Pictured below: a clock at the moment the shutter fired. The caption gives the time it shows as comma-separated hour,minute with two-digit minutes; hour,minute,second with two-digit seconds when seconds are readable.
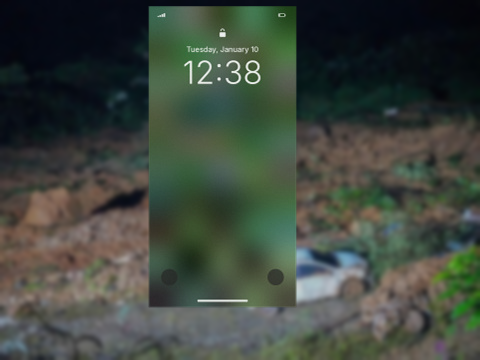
12,38
